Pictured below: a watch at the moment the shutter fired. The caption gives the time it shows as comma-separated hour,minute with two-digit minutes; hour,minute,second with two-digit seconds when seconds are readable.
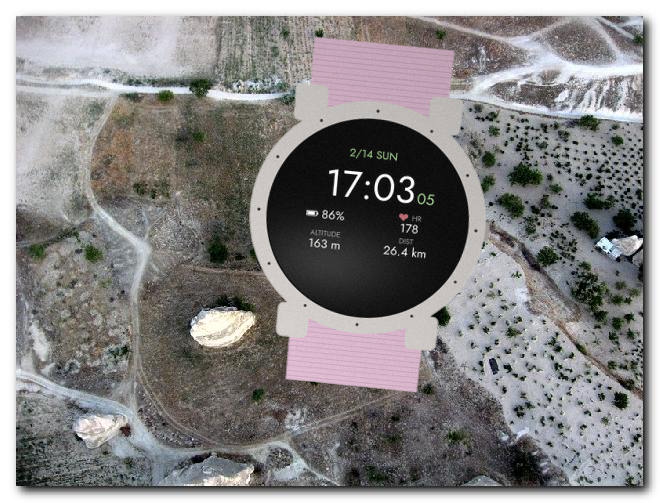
17,03,05
